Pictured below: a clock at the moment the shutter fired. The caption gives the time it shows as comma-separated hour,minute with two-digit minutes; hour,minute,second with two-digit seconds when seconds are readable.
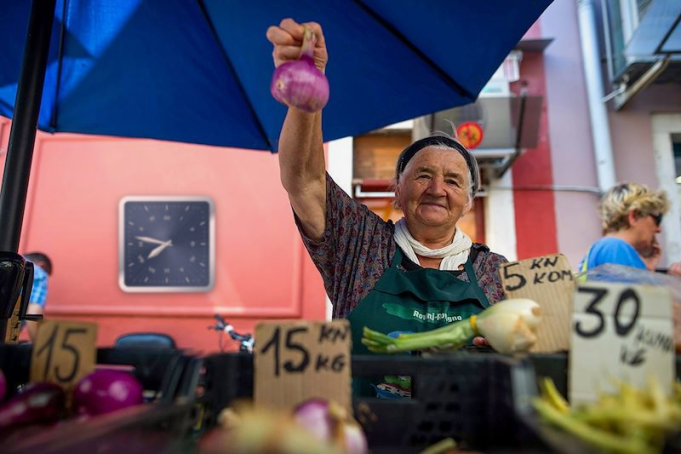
7,47
